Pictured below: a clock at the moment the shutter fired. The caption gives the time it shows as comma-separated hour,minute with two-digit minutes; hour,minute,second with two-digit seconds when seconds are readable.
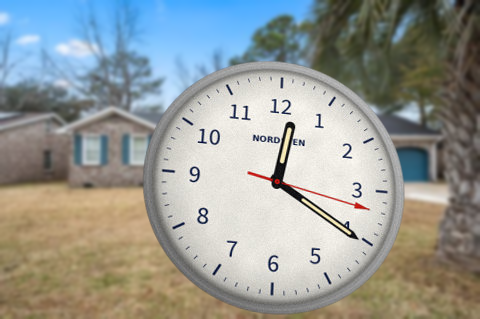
12,20,17
